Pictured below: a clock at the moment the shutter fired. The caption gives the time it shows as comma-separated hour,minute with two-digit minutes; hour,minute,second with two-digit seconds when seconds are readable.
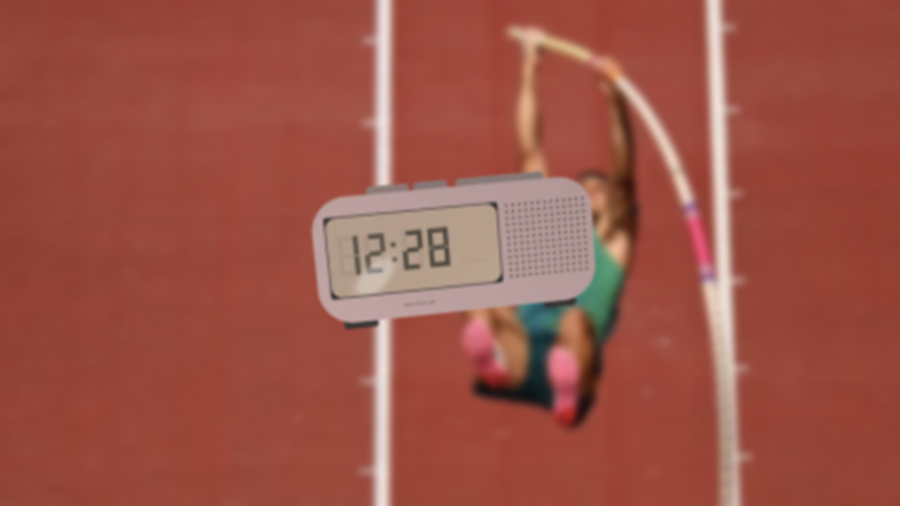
12,28
